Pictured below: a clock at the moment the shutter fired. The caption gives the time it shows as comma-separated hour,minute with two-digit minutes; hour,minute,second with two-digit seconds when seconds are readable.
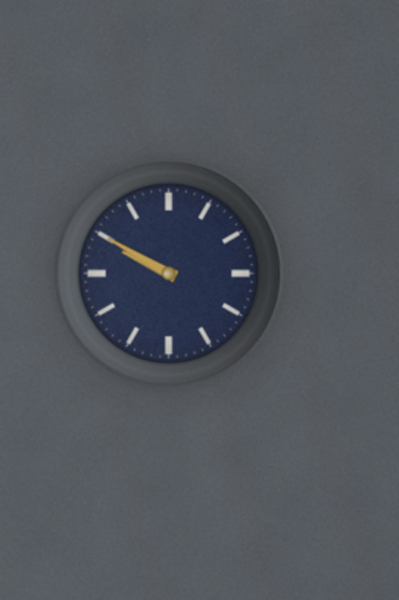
9,50
